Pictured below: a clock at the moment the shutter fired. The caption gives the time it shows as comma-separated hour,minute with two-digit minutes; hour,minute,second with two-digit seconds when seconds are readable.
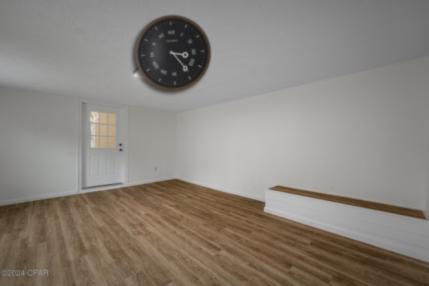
3,24
